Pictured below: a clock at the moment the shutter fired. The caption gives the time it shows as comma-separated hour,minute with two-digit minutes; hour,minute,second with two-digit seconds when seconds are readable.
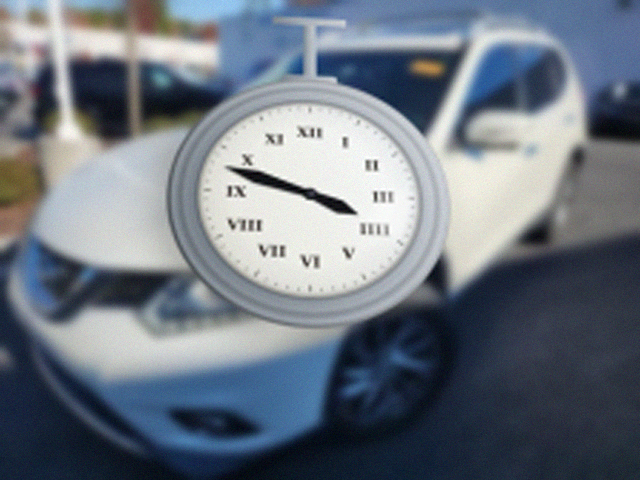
3,48
